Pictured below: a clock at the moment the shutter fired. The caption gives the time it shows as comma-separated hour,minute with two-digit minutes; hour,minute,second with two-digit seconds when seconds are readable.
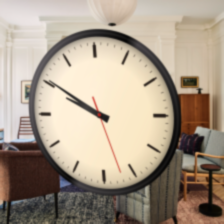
9,50,27
